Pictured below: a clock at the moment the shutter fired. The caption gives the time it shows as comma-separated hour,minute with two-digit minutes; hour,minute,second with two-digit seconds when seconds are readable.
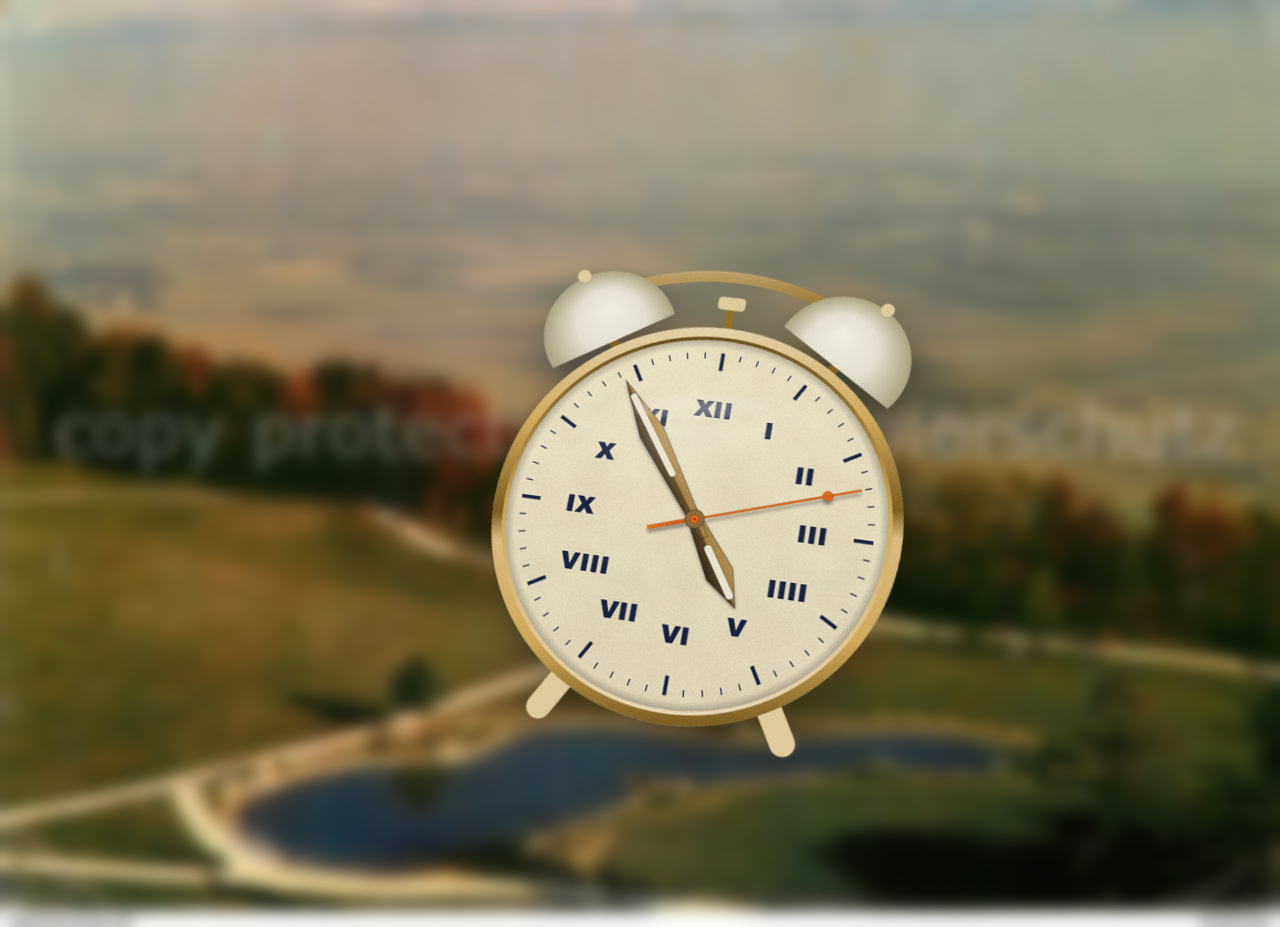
4,54,12
